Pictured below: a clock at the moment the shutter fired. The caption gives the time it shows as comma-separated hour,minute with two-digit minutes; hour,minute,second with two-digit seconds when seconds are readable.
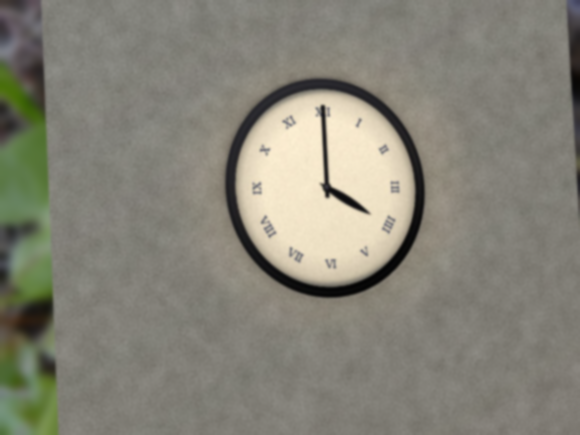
4,00
